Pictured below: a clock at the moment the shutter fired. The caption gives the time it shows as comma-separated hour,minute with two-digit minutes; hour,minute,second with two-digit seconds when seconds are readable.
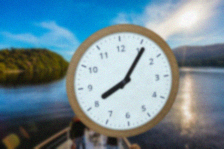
8,06
